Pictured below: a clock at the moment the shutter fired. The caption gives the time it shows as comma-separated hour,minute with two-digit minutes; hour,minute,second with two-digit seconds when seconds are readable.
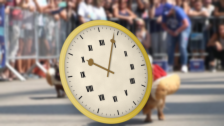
10,04
